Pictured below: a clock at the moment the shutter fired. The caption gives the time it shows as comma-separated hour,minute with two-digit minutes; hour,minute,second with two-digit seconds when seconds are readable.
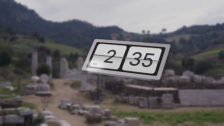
2,35
